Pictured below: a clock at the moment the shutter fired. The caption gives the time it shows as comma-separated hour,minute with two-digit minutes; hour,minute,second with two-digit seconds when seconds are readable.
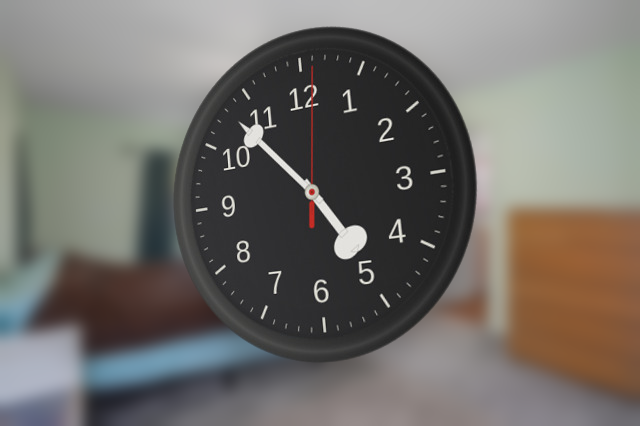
4,53,01
